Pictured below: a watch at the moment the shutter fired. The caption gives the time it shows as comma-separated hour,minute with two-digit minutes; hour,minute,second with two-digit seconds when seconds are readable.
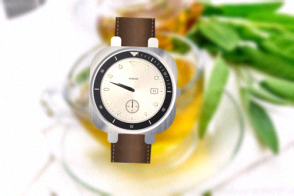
9,48
